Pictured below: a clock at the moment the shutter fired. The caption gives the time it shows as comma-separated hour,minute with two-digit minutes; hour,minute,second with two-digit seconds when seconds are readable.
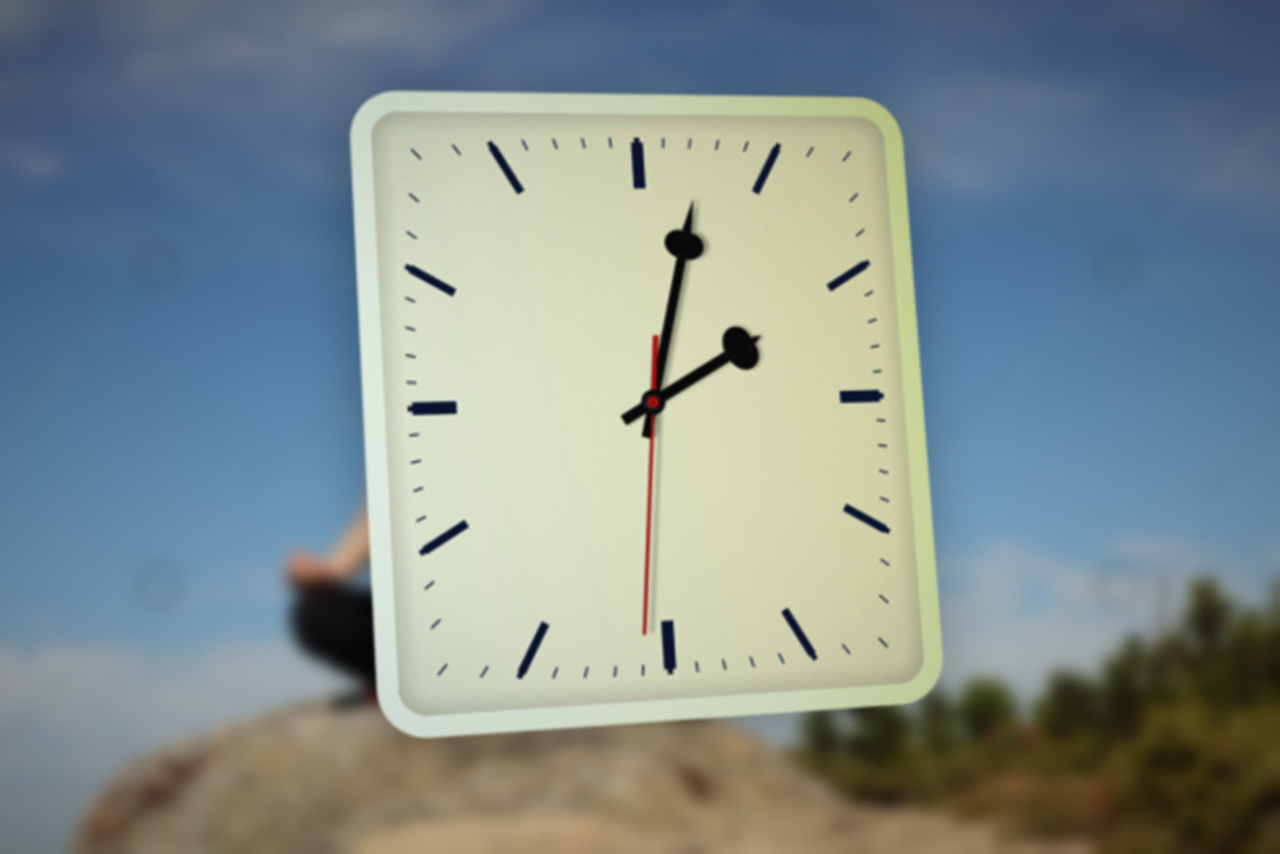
2,02,31
